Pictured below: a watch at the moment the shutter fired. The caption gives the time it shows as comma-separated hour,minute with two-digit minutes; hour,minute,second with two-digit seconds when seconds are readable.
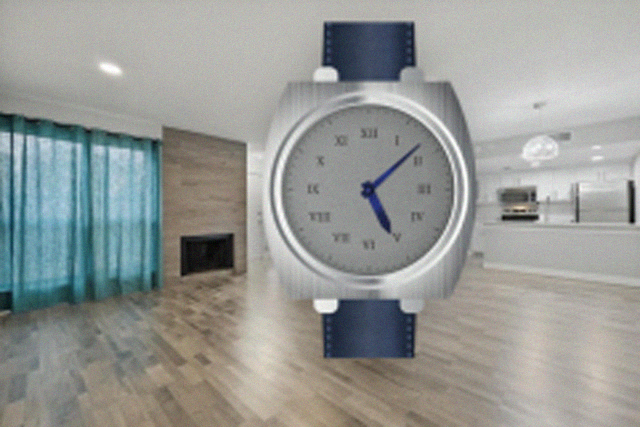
5,08
